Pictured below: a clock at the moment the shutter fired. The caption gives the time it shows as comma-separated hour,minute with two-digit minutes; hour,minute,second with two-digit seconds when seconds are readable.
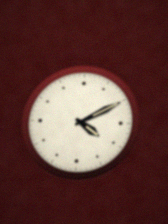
4,10
